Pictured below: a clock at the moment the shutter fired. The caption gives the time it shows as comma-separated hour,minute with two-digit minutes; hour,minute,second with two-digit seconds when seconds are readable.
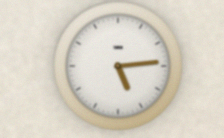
5,14
